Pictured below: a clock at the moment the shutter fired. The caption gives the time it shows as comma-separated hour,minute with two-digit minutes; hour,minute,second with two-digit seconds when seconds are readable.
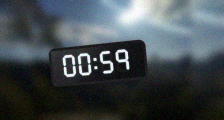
0,59
